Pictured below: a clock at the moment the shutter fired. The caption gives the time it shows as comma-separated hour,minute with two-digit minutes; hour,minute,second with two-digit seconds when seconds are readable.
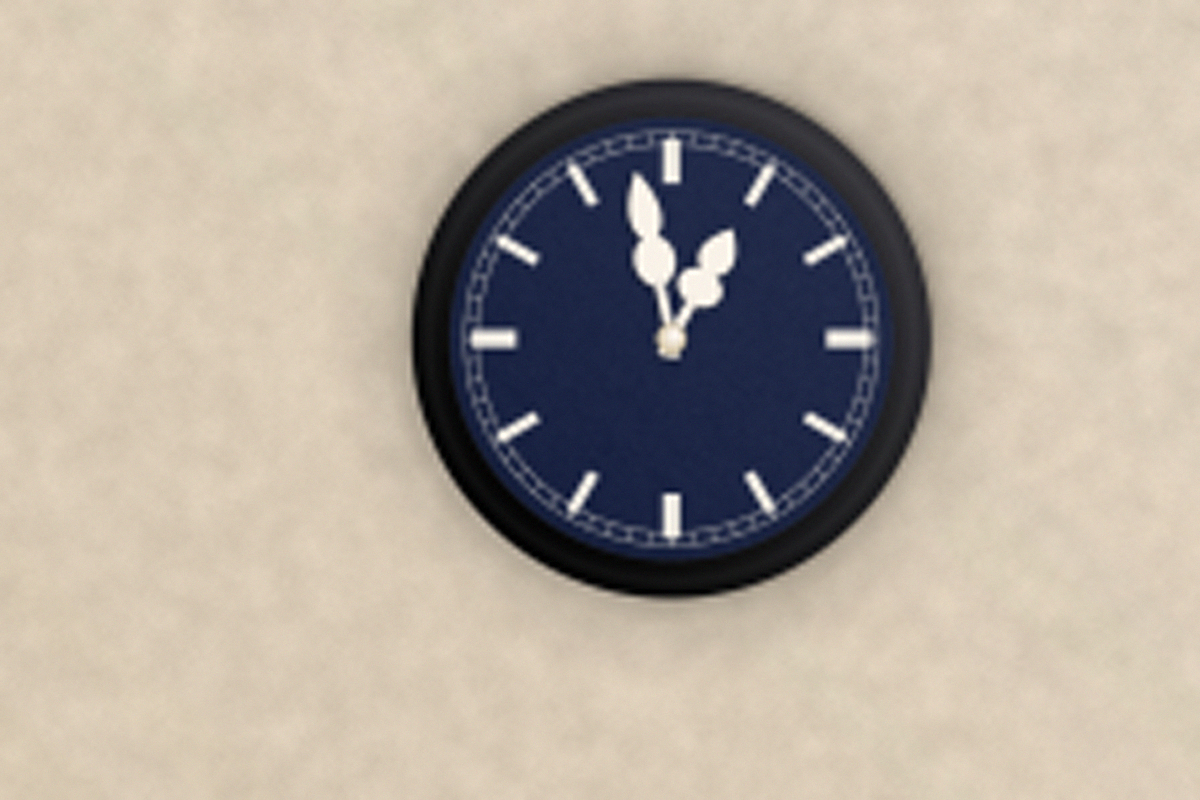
12,58
